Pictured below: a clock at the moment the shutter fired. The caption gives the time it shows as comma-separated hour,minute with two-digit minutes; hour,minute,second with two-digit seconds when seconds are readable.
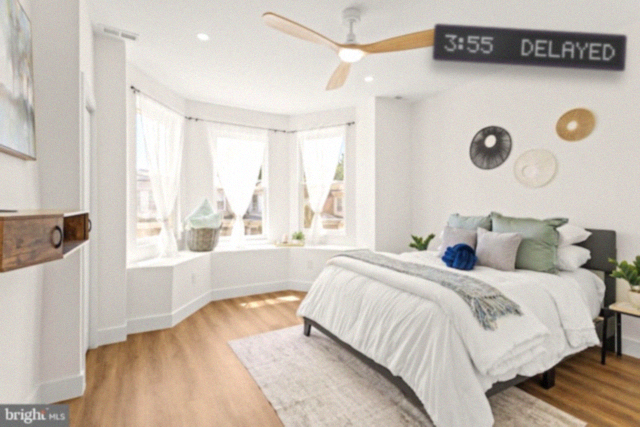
3,55
